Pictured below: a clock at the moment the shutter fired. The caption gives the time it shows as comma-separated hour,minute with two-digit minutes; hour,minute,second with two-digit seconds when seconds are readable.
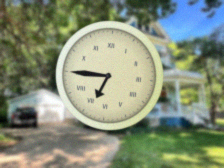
6,45
